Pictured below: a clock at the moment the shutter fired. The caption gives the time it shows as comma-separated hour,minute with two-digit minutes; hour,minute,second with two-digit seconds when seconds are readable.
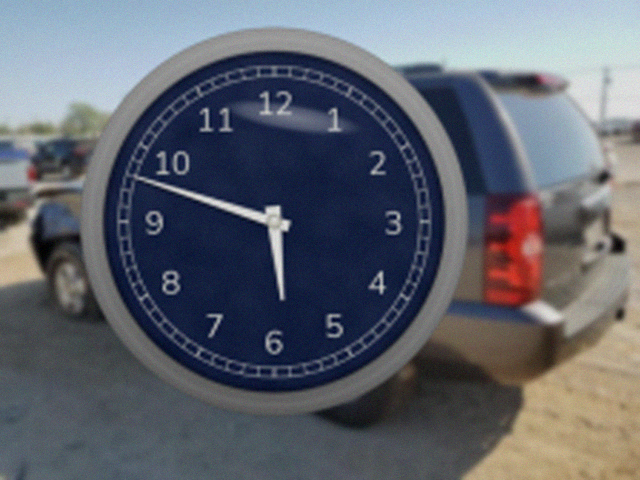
5,48
